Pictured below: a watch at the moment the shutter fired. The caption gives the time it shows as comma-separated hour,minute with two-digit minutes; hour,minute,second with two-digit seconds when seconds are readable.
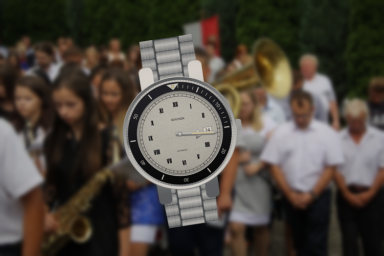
3,16
